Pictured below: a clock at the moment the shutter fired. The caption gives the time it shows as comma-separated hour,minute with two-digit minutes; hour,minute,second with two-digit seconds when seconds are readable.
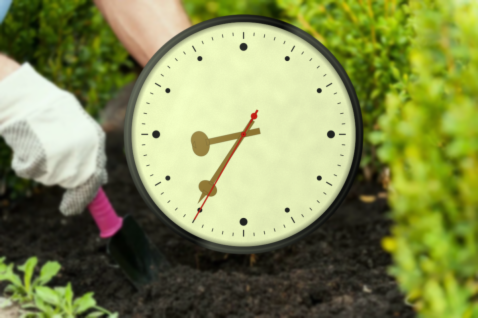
8,35,35
